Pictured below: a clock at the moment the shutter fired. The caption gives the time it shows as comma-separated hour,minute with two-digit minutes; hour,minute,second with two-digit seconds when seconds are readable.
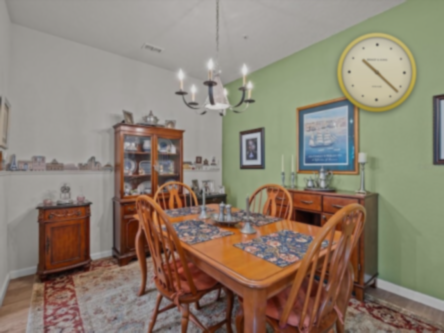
10,22
